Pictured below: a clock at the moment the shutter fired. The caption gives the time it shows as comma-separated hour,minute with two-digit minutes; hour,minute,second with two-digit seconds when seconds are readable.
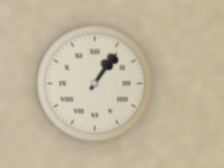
1,06
